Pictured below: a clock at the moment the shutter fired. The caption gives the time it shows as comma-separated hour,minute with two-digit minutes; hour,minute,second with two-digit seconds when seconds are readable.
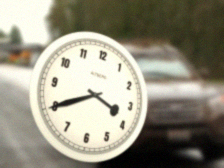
3,40
